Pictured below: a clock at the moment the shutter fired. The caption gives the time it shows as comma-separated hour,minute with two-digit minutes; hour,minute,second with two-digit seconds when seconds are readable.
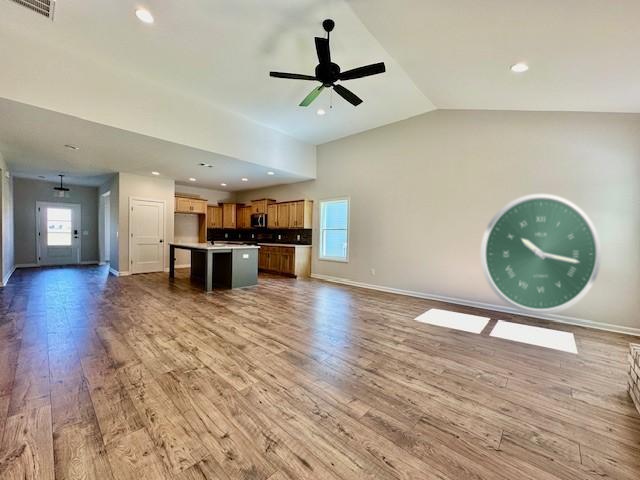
10,17
